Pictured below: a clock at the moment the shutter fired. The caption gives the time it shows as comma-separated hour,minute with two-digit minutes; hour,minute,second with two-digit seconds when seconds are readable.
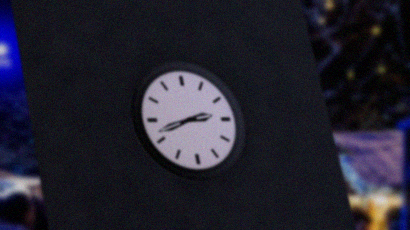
2,42
